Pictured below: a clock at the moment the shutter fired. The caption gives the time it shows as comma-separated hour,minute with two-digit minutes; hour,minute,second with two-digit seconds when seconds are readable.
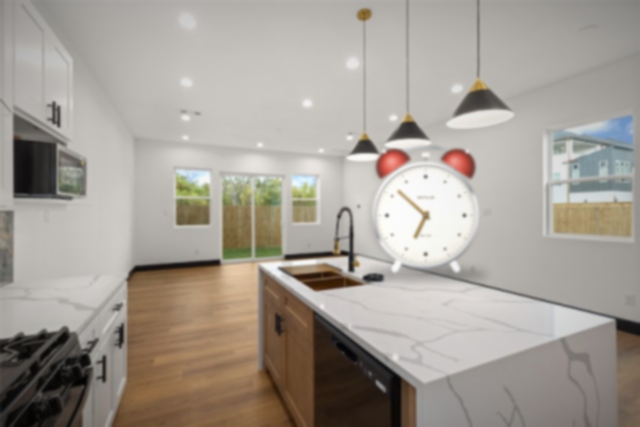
6,52
